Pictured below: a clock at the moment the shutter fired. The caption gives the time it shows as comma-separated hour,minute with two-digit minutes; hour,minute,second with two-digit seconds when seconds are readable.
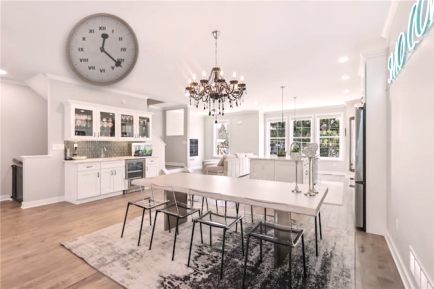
12,22
